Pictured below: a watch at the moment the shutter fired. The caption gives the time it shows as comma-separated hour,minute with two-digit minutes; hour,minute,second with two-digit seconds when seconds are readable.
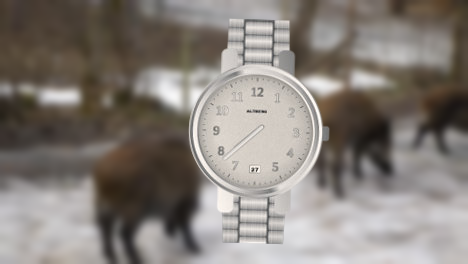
7,38
